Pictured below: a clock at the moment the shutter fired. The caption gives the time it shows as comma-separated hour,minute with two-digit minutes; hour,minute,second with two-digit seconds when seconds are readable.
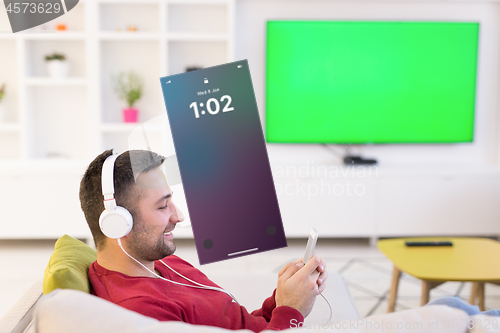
1,02
